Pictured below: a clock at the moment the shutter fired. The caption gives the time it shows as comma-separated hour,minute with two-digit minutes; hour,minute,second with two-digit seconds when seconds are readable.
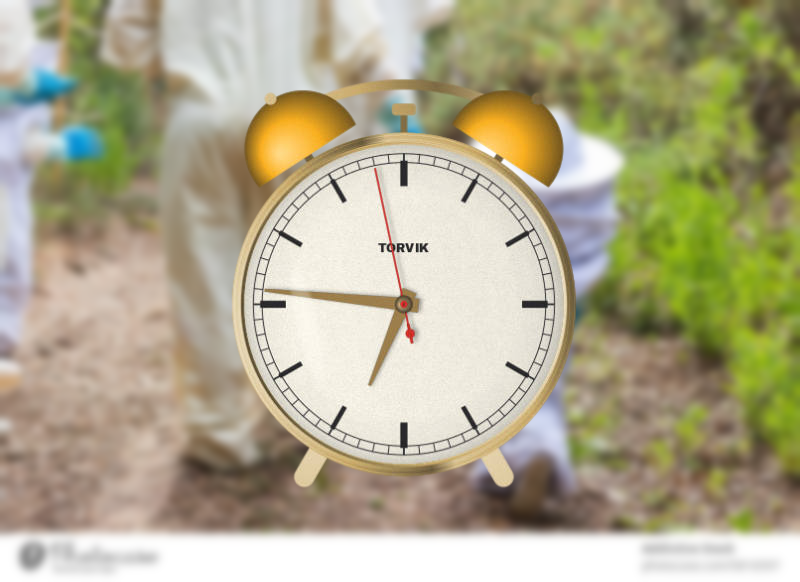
6,45,58
